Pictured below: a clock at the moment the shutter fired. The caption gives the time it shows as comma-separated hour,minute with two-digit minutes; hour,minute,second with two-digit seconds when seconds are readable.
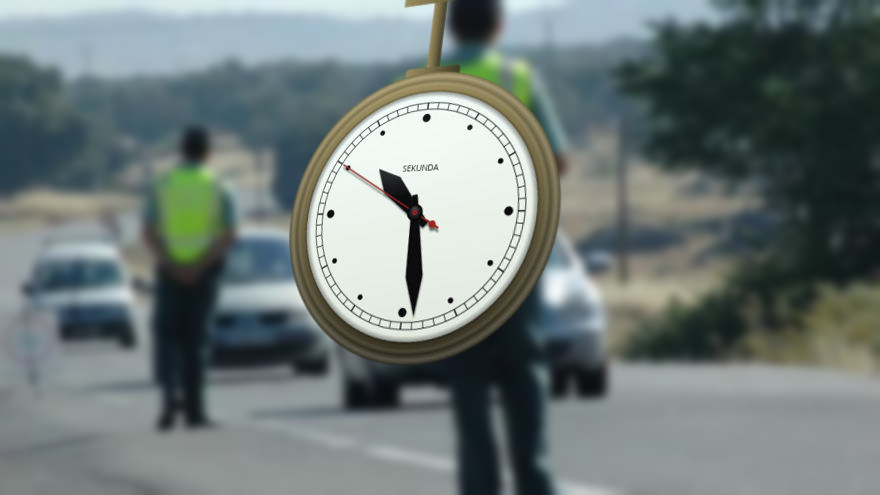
10,28,50
